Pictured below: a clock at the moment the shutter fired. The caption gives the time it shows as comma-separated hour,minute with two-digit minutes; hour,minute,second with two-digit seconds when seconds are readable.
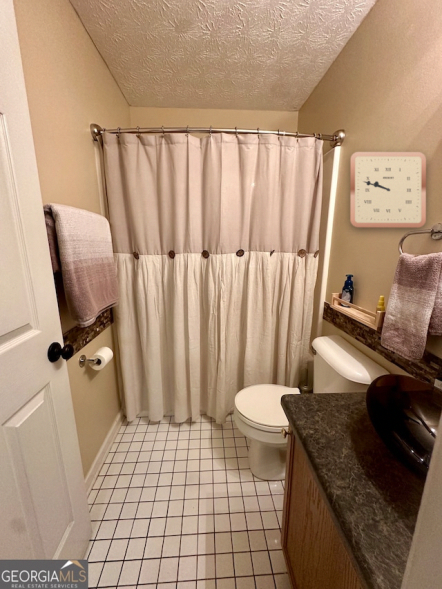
9,48
